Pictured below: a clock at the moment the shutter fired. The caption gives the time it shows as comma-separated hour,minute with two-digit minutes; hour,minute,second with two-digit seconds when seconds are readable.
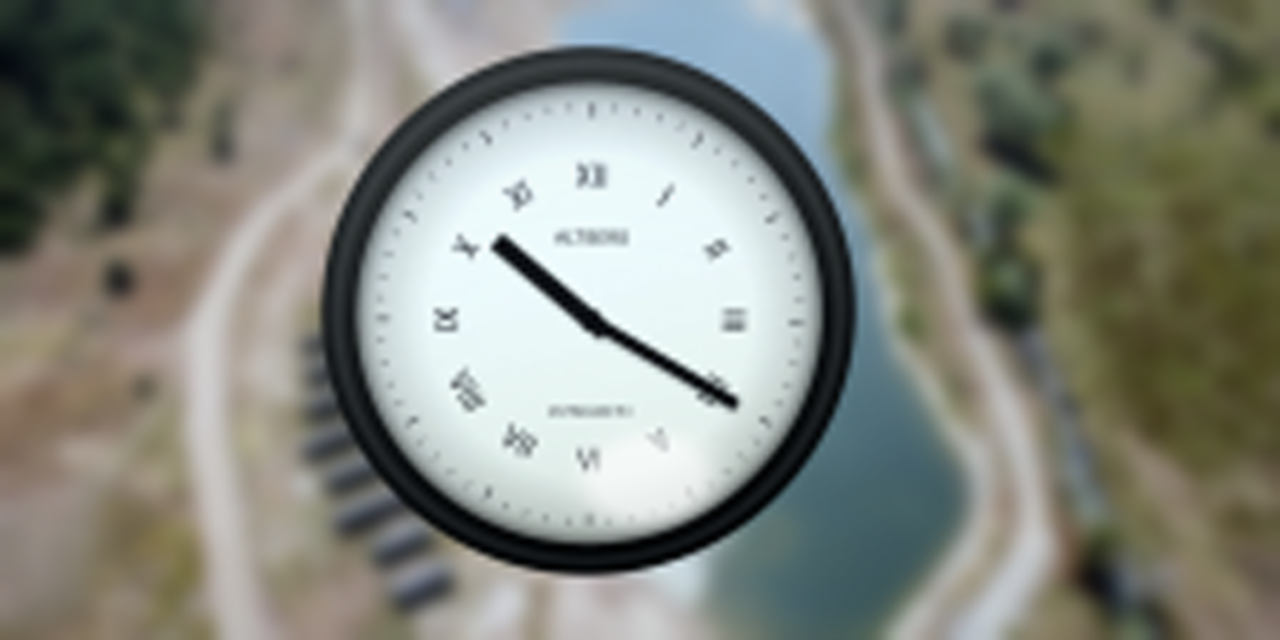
10,20
